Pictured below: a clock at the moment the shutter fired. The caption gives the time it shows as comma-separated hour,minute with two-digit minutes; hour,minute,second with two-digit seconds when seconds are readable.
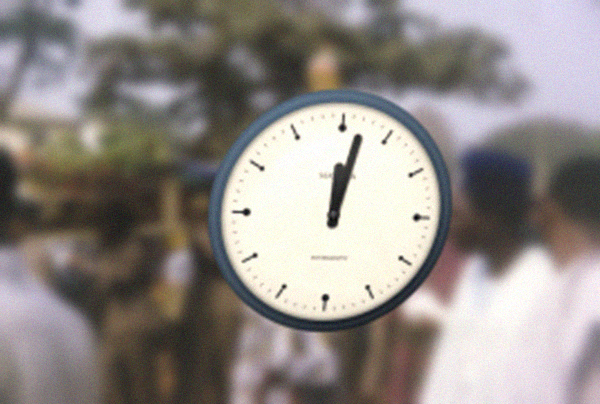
12,02
